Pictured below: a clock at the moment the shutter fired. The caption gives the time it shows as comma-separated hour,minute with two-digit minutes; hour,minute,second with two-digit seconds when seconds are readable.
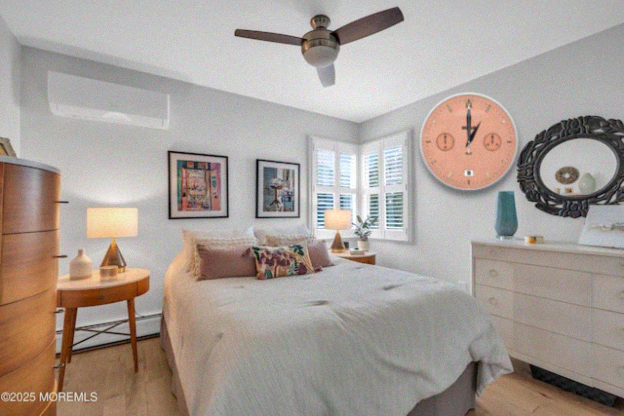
1,00
